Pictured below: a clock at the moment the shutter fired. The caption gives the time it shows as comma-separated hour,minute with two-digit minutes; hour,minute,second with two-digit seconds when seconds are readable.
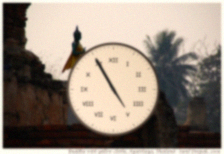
4,55
